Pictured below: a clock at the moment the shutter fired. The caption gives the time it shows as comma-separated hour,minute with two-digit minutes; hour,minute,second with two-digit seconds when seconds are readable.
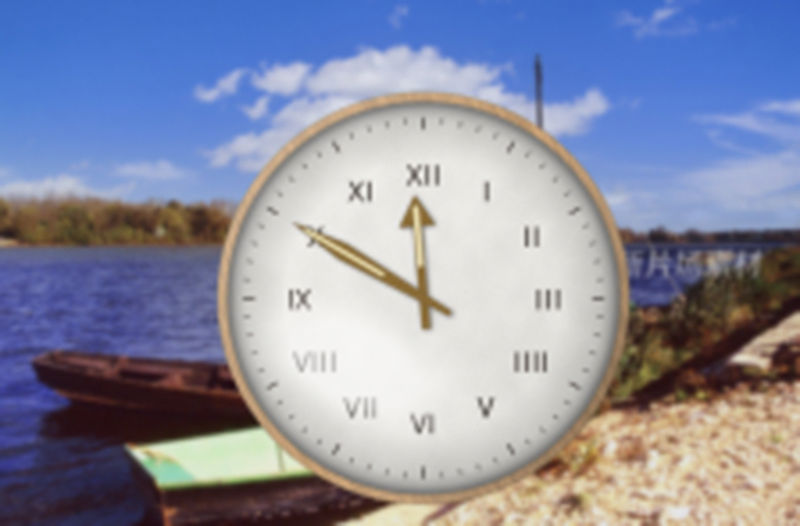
11,50
